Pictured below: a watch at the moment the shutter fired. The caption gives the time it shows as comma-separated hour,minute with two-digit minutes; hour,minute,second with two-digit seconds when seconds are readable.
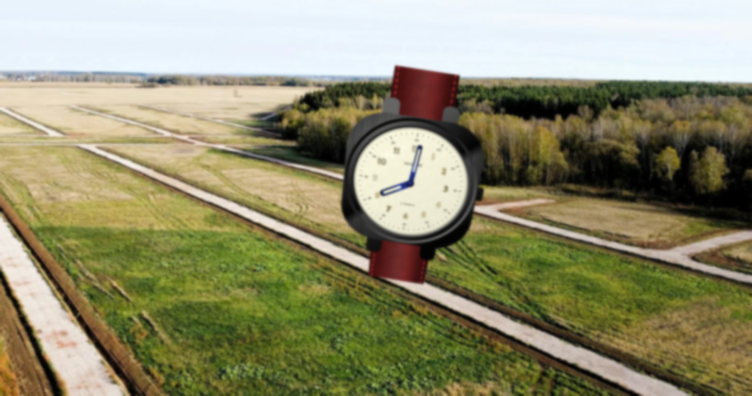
8,01
